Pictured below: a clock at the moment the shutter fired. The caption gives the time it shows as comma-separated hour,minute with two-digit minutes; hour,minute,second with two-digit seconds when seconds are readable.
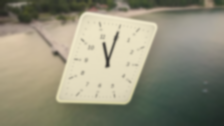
11,00
